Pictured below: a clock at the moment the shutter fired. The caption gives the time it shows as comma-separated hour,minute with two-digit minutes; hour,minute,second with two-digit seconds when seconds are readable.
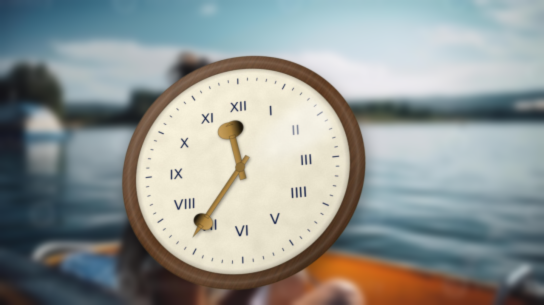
11,36
